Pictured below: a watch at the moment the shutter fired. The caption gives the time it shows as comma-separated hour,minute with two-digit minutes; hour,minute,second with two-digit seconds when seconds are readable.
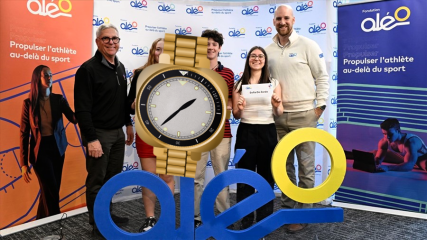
1,37
